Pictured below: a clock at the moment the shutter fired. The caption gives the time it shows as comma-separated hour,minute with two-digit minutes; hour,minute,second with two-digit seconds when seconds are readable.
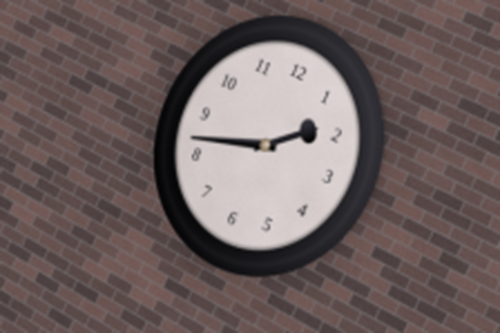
1,42
